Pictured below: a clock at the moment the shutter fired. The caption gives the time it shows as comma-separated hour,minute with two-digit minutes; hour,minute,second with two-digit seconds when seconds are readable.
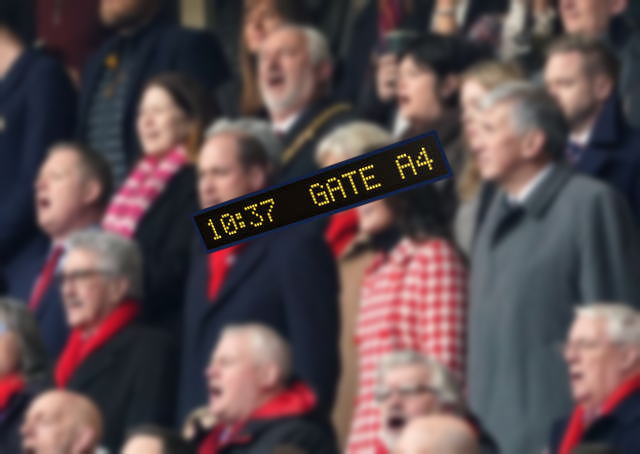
10,37
